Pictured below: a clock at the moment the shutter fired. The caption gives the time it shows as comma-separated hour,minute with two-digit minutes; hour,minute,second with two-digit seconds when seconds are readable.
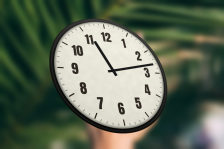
11,13
